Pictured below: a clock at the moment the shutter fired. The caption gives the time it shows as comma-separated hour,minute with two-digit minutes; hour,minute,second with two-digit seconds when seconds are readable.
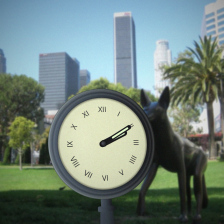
2,10
